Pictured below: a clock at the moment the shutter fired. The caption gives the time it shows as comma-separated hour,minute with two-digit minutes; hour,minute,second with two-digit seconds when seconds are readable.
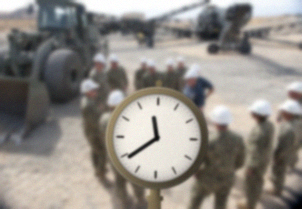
11,39
